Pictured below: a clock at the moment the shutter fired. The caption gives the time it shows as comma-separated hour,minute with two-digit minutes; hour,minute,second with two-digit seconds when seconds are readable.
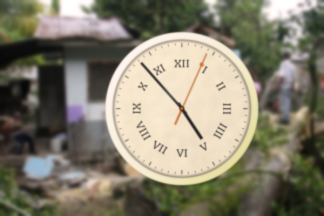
4,53,04
